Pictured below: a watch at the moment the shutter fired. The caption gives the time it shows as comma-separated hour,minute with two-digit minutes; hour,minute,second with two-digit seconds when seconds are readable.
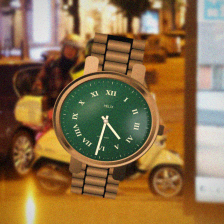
4,31
